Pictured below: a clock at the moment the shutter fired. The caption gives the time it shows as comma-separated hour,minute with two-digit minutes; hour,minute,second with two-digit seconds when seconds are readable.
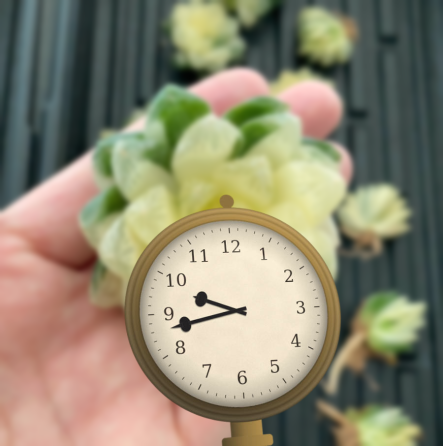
9,43
